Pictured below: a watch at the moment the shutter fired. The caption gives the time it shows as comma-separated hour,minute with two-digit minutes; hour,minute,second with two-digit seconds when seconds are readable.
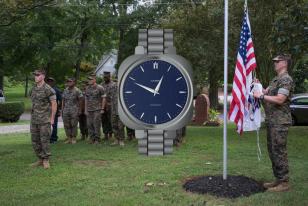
12,49
